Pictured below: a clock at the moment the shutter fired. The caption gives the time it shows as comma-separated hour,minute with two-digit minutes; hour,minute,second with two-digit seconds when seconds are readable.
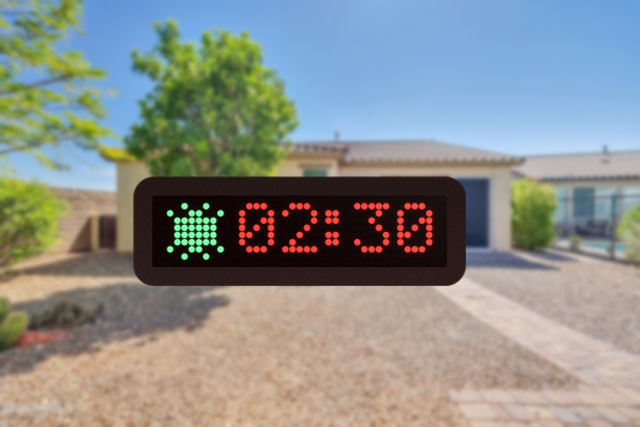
2,30
